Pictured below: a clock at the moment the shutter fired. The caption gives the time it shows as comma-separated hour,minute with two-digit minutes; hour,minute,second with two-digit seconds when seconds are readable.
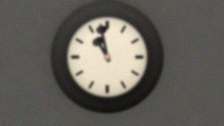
10,58
